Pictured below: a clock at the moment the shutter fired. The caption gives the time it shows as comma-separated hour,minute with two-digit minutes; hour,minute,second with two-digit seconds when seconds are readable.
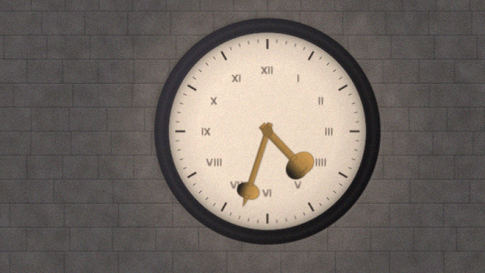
4,33
